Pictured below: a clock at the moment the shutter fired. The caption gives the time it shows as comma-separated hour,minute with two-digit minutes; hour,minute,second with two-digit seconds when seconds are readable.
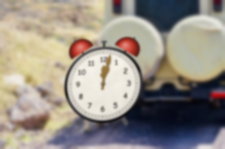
12,02
